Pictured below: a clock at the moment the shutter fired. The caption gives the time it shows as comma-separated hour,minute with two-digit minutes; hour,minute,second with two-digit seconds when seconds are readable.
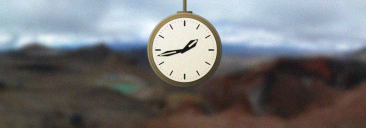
1,43
